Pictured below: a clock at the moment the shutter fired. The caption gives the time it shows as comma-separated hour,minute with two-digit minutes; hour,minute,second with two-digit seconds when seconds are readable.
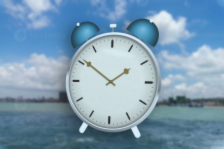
1,51
